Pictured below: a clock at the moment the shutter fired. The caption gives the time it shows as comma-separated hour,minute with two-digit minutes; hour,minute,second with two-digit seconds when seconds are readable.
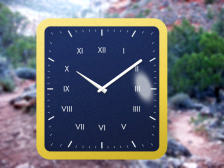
10,09
